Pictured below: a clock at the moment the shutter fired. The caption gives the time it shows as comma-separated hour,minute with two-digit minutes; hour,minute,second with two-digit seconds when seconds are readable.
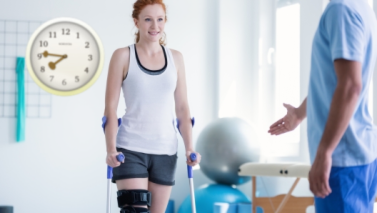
7,46
